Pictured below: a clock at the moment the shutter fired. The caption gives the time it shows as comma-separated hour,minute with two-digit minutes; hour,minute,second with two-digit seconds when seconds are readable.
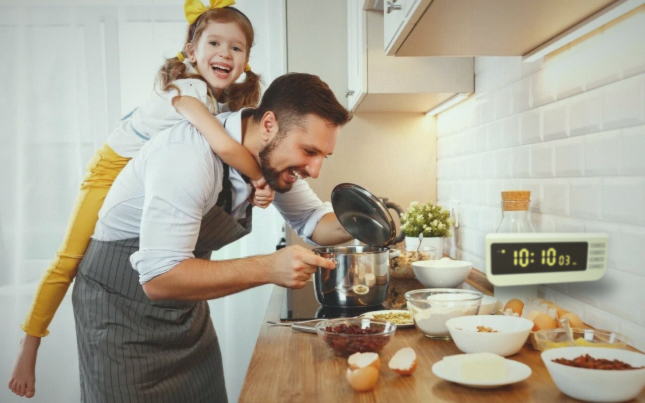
10,10
